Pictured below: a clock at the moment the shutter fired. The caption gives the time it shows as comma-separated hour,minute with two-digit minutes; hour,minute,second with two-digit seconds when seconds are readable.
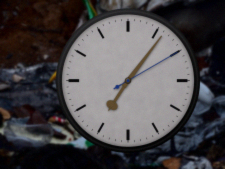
7,06,10
